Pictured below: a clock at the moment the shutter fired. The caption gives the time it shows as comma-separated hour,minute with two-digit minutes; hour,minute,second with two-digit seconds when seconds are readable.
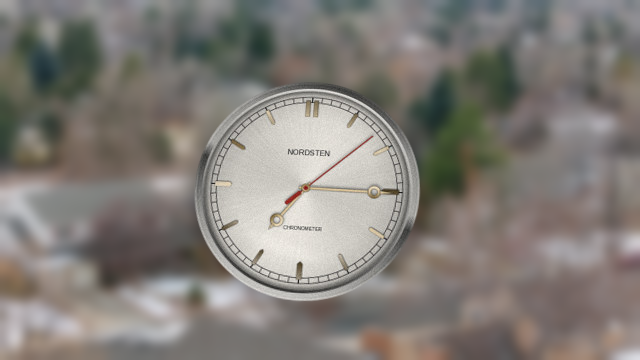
7,15,08
